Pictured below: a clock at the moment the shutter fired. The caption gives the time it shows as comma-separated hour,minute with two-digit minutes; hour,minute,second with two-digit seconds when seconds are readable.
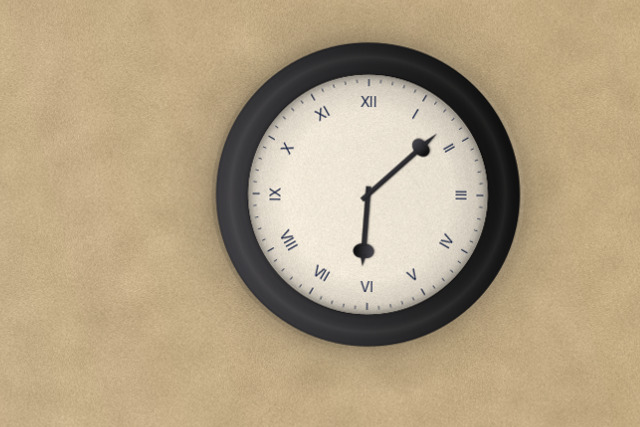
6,08
